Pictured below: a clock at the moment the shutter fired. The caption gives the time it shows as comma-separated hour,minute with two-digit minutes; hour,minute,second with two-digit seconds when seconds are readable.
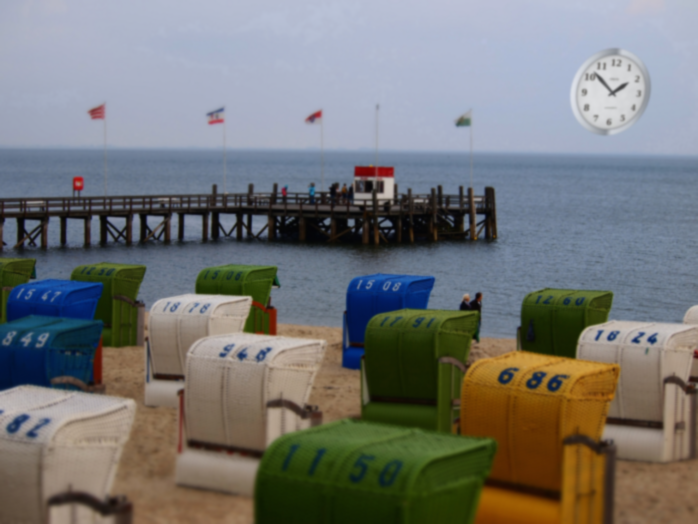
1,52
